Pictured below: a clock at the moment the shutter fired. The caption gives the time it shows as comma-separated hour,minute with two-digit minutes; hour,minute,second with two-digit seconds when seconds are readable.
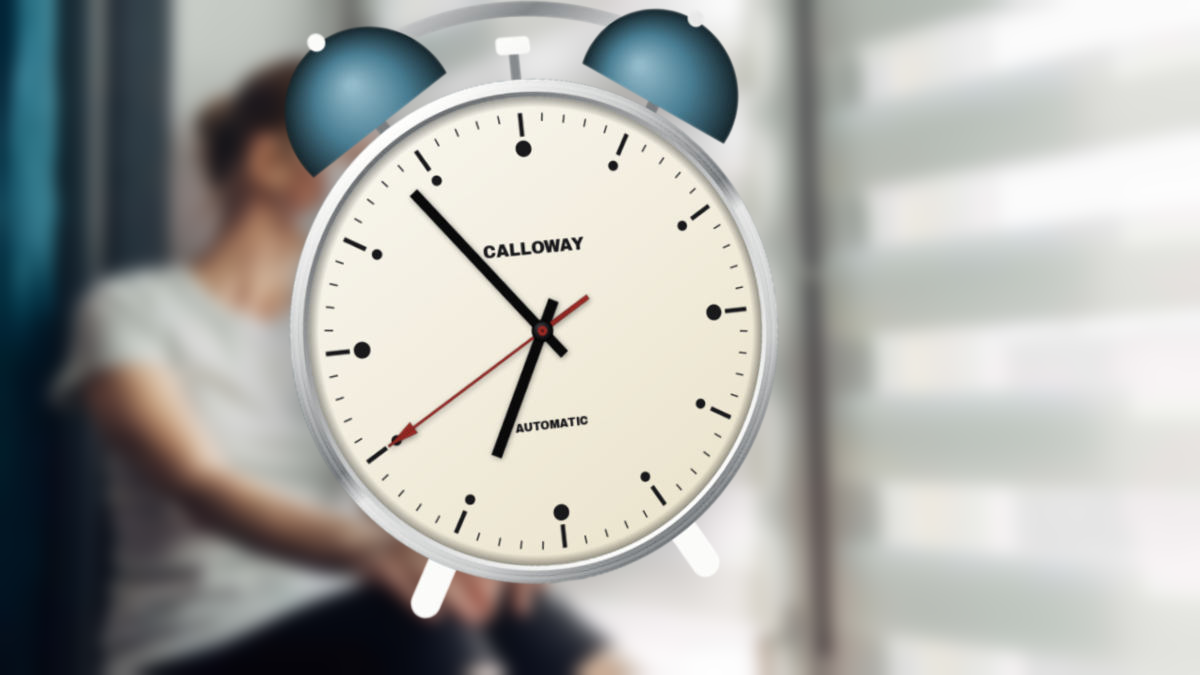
6,53,40
